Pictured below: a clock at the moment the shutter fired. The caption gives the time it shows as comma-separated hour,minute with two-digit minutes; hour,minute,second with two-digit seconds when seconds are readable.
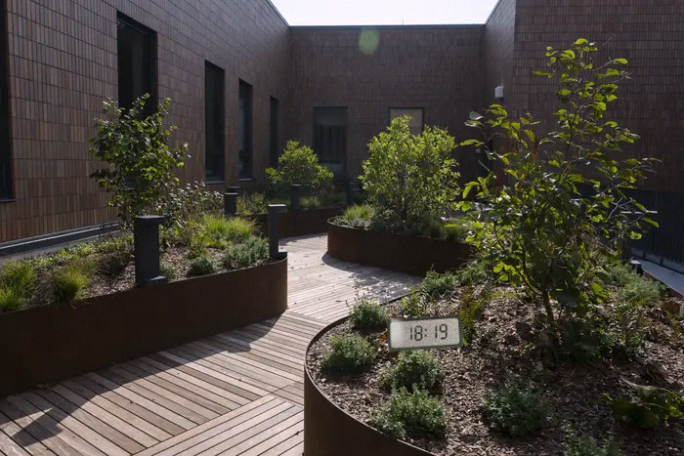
18,19
